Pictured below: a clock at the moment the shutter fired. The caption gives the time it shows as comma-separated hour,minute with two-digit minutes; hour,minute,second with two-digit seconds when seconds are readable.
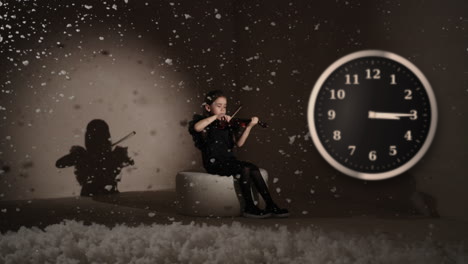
3,15
